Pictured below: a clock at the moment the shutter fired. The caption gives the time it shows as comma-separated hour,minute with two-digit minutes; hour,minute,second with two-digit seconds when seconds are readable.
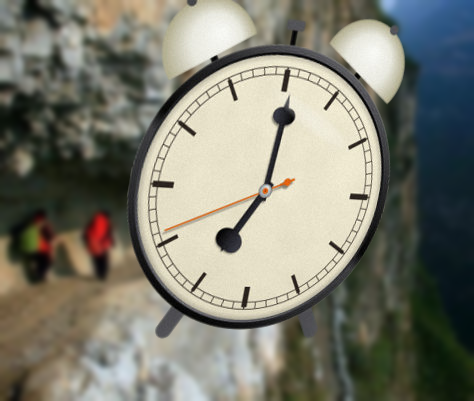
7,00,41
